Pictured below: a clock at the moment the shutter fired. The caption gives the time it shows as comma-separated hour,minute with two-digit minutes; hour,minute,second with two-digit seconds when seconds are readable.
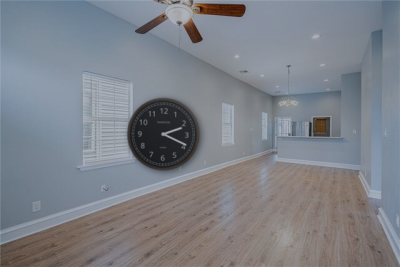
2,19
